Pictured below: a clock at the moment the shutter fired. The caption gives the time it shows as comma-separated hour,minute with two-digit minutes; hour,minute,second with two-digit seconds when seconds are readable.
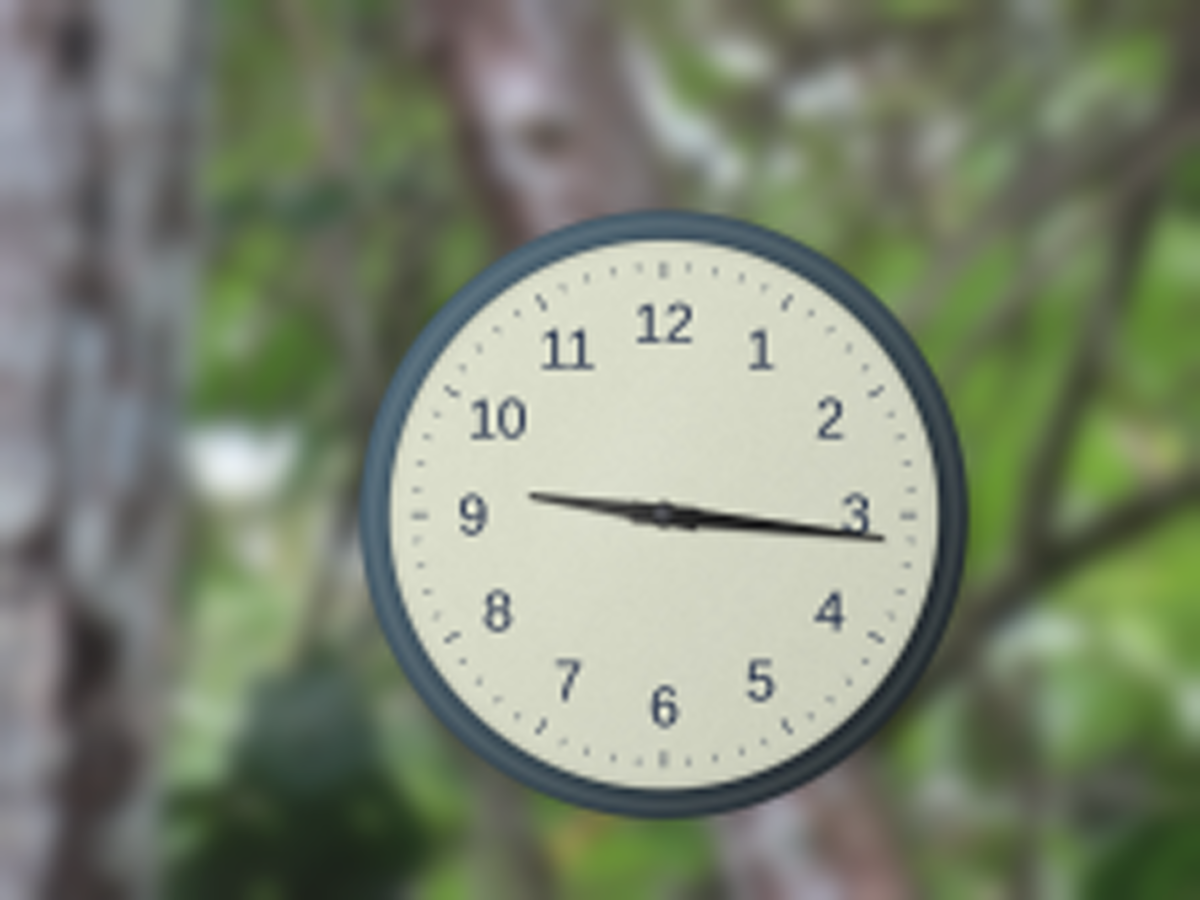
9,16
